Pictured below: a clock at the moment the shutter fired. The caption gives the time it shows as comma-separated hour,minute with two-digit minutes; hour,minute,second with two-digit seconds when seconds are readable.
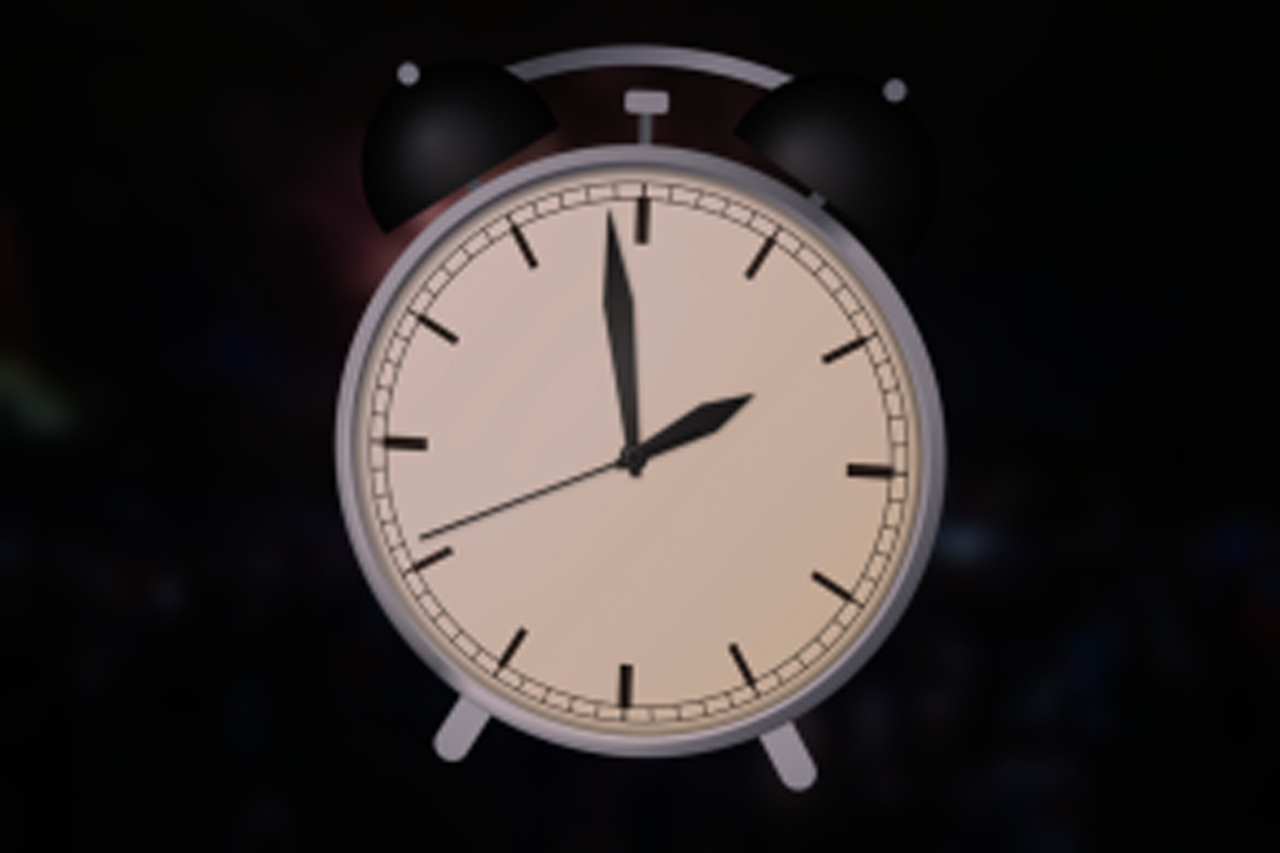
1,58,41
